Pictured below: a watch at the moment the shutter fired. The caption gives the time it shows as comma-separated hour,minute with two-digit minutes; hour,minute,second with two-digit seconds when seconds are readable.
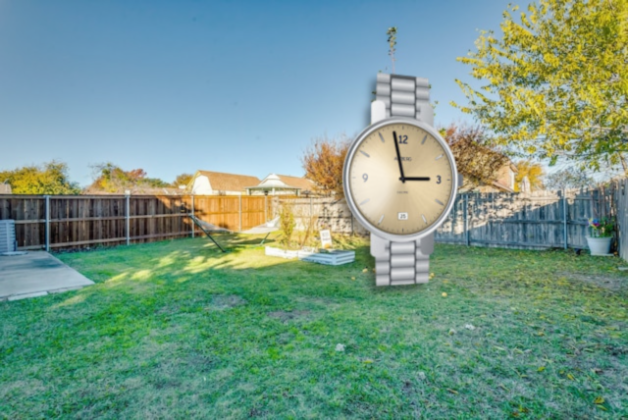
2,58
